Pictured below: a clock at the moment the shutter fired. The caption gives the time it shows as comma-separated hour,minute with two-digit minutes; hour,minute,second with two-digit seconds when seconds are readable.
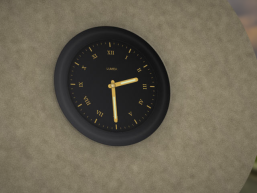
2,30
